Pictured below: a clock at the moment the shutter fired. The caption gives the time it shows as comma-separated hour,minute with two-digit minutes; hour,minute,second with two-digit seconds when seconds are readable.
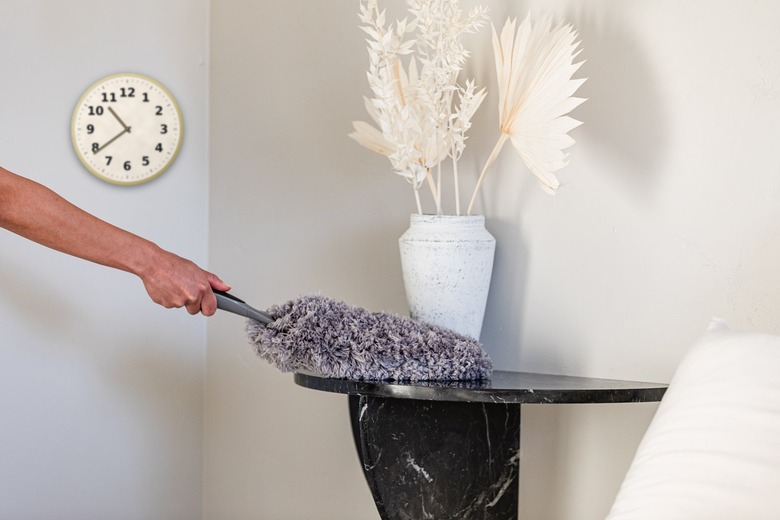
10,39
